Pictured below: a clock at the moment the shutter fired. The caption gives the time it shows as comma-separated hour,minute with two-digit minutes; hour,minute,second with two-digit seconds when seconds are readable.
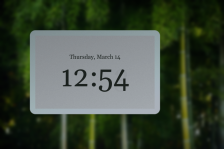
12,54
